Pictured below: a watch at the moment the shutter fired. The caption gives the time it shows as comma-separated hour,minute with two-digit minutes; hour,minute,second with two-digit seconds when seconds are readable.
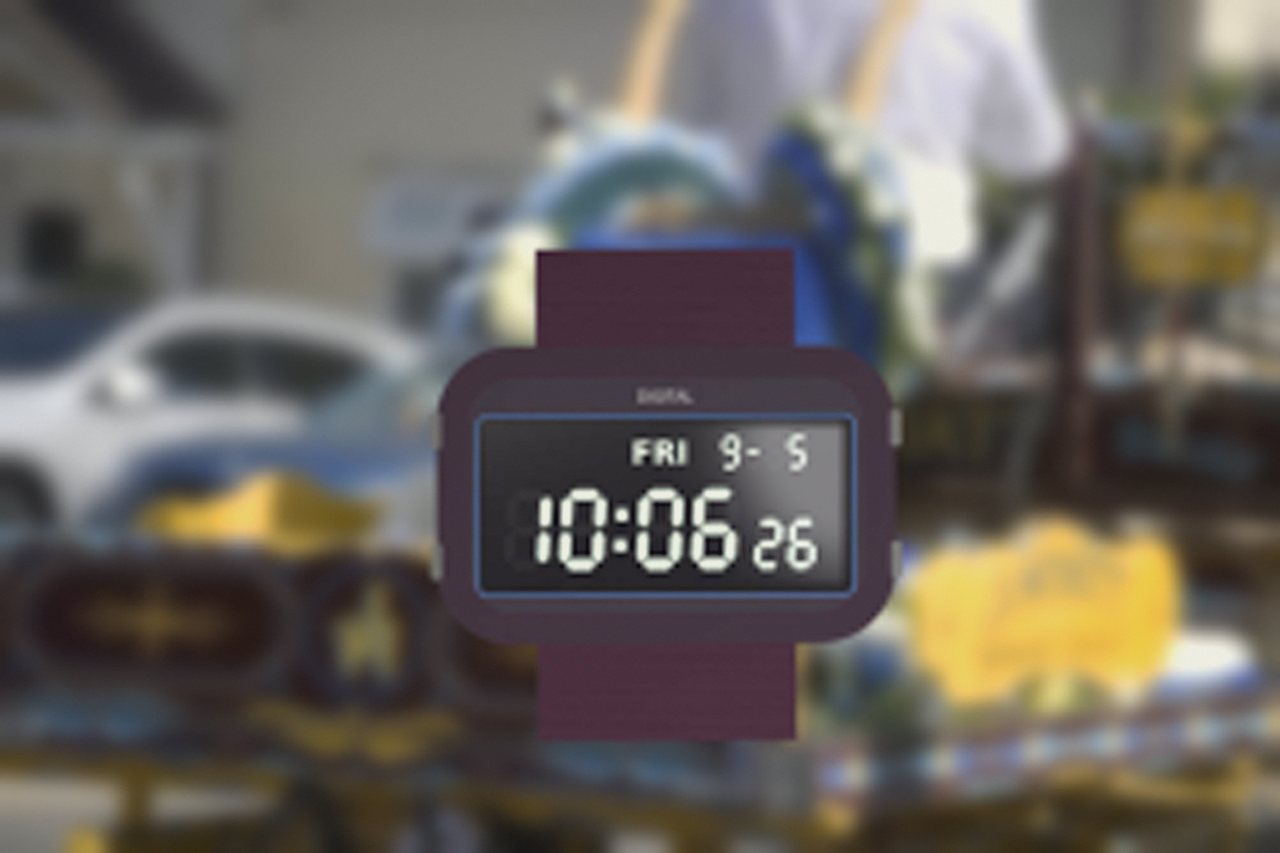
10,06,26
